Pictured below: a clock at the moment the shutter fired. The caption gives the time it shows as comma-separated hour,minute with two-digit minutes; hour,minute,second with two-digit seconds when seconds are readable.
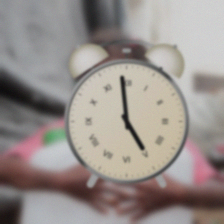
4,59
